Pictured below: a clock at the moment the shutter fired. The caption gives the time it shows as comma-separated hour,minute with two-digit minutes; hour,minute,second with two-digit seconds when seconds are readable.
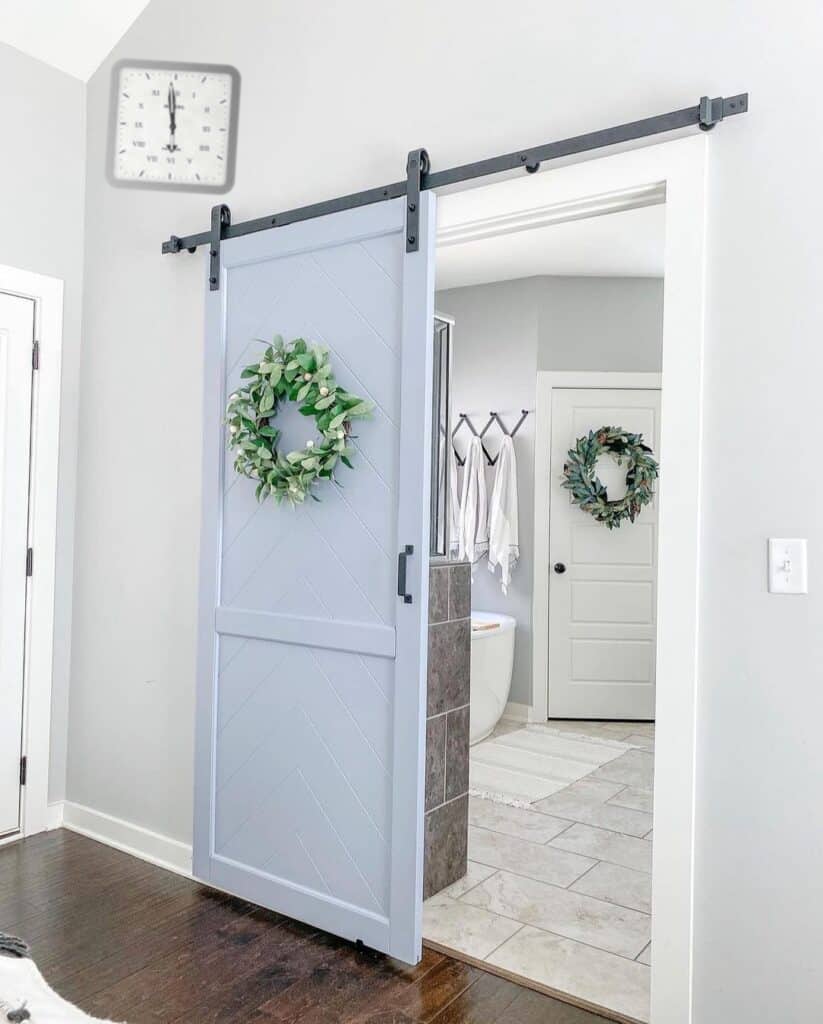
5,59
